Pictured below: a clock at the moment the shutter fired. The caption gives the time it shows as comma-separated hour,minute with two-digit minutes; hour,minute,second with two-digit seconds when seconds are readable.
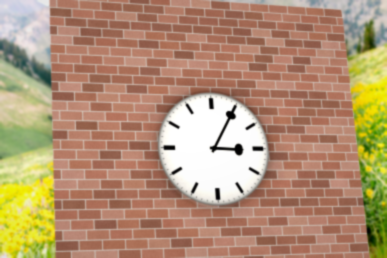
3,05
